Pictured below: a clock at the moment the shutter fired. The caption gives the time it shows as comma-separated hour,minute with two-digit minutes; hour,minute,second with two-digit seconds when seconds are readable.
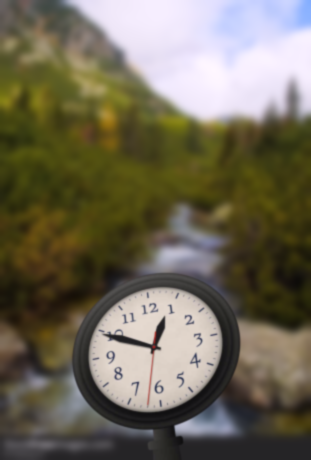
12,49,32
